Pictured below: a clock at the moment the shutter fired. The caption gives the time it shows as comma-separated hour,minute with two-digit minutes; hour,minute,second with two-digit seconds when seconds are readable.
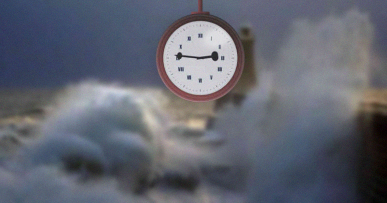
2,46
